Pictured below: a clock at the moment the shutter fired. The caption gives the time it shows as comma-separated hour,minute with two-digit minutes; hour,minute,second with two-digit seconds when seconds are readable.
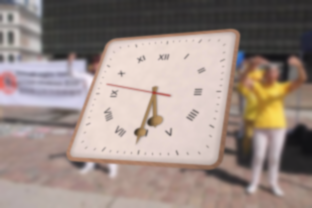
5,30,47
